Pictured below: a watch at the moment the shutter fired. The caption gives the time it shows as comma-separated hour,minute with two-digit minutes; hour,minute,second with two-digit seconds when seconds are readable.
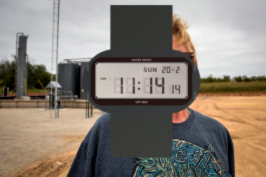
11,14,14
